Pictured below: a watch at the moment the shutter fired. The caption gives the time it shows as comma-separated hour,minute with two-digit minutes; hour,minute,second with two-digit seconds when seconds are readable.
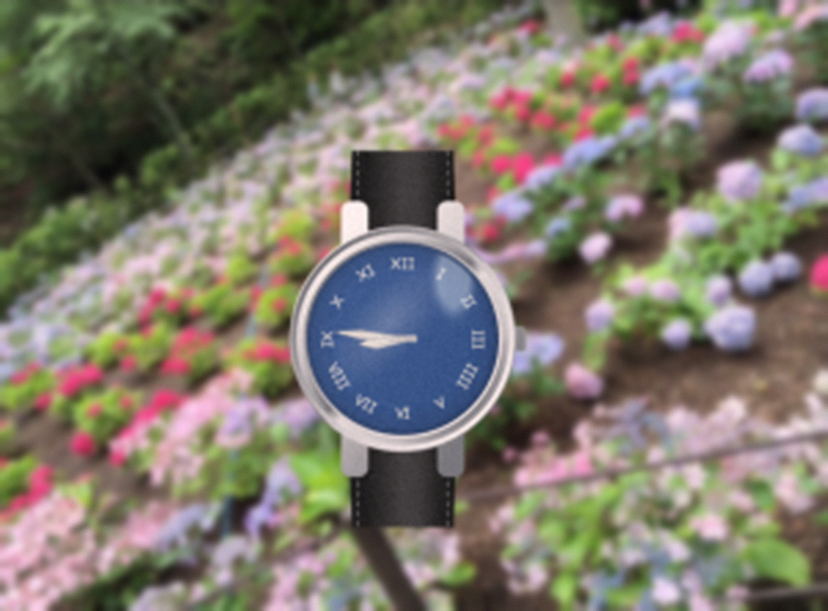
8,46
